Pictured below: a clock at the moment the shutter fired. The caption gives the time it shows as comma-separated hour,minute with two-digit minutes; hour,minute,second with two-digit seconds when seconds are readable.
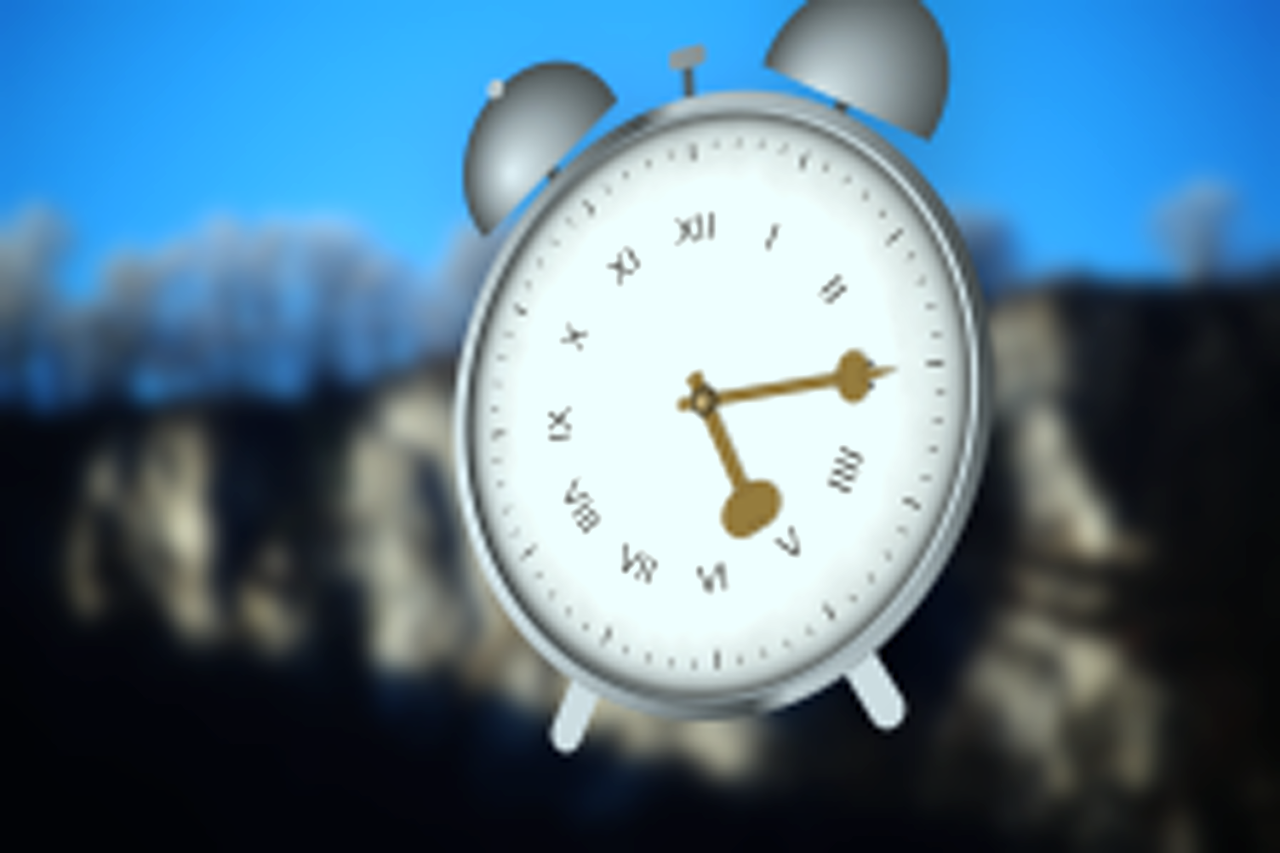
5,15
